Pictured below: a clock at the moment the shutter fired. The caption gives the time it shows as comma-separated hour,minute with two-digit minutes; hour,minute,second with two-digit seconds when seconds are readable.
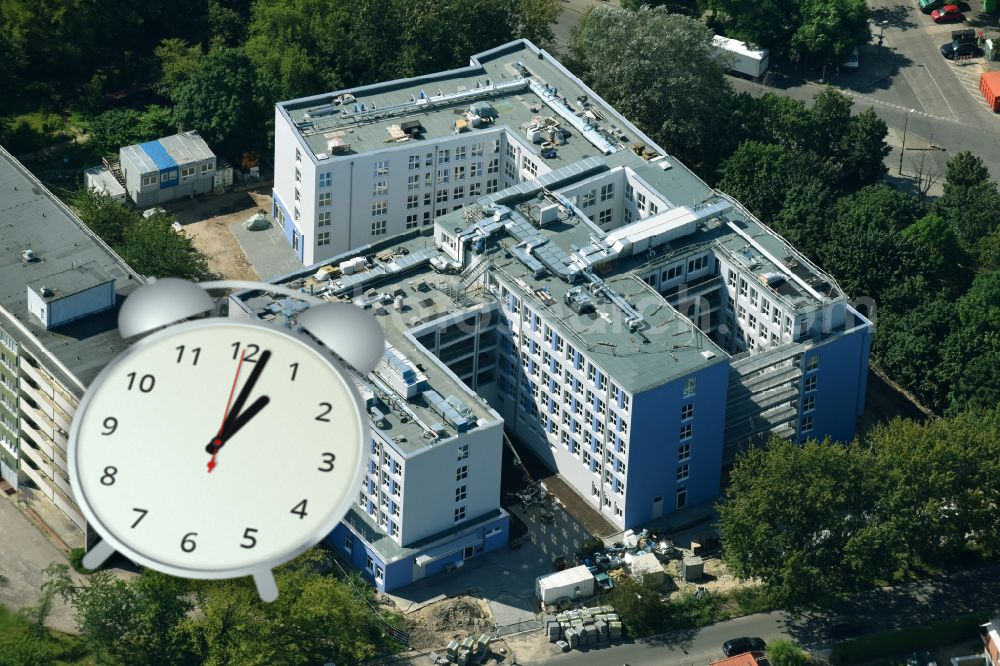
1,02,00
